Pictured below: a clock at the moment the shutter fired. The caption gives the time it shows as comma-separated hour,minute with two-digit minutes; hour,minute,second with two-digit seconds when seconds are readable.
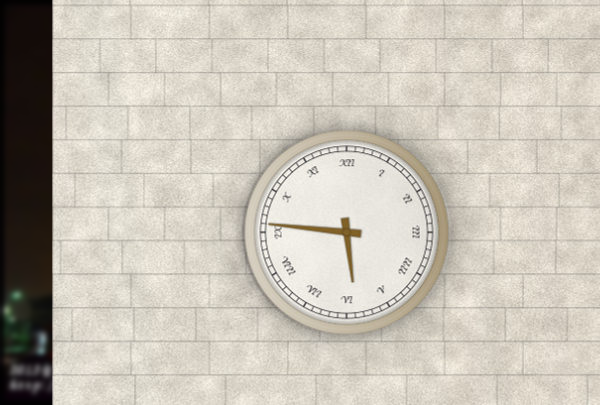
5,46
